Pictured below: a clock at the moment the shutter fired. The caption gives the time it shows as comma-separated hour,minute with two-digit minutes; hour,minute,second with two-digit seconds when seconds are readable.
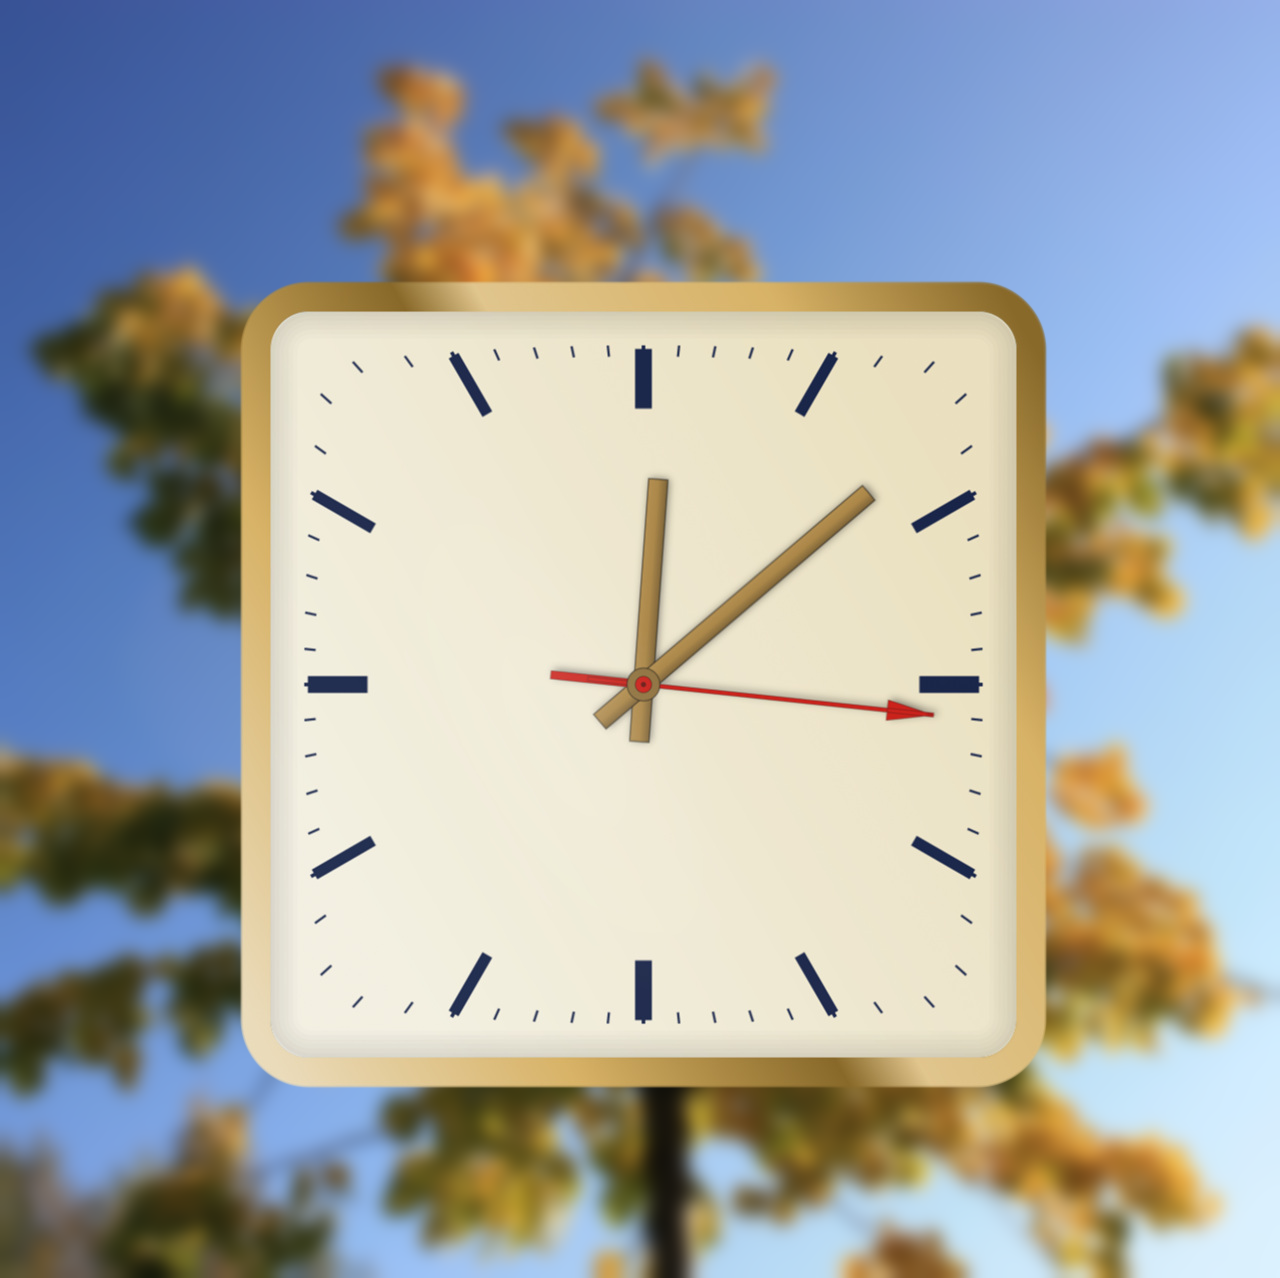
12,08,16
